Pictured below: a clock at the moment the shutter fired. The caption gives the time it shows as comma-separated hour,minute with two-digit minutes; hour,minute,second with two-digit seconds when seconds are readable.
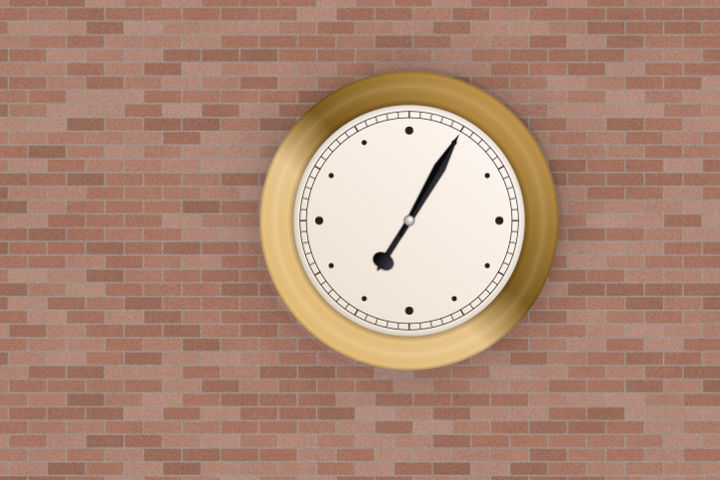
7,05
